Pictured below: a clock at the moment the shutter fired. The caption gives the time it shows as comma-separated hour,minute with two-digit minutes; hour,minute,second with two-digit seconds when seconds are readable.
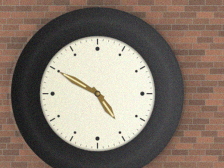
4,50
